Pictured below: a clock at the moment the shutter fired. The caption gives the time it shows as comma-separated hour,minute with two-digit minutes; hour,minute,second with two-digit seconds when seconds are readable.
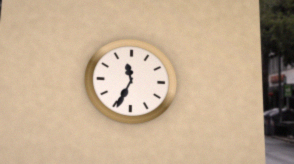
11,34
